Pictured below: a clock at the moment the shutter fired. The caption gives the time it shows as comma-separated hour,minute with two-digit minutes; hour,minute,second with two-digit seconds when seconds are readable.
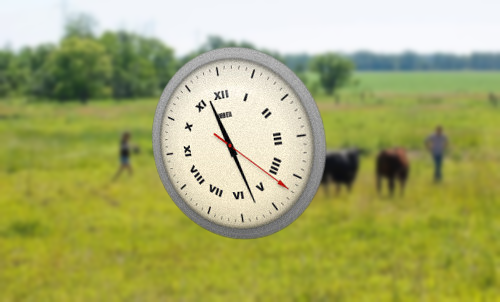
11,27,22
